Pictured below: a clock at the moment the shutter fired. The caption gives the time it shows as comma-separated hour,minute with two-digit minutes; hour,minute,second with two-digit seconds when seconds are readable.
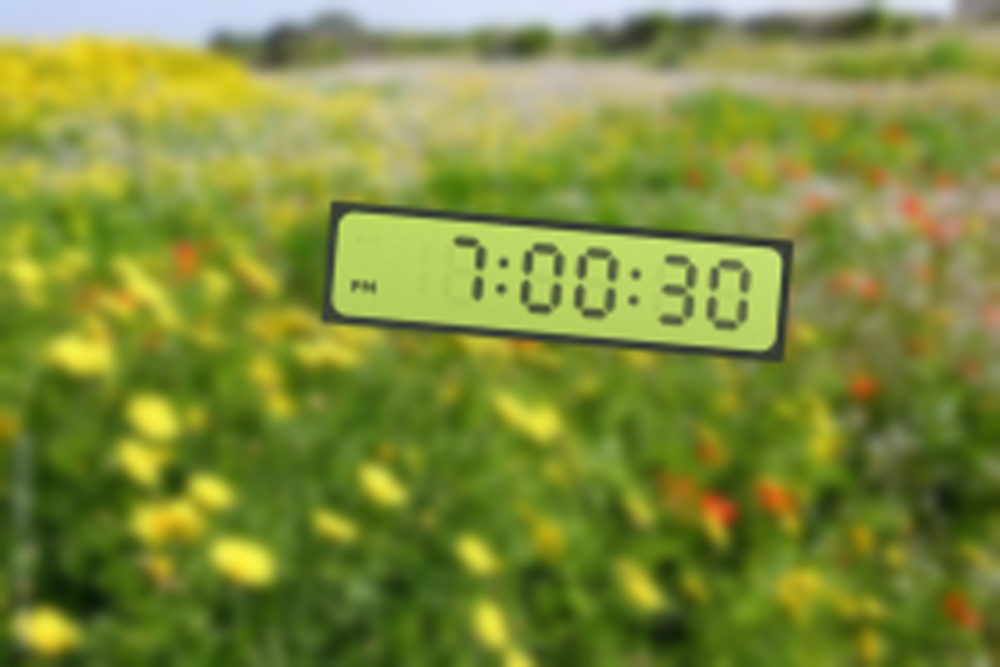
7,00,30
